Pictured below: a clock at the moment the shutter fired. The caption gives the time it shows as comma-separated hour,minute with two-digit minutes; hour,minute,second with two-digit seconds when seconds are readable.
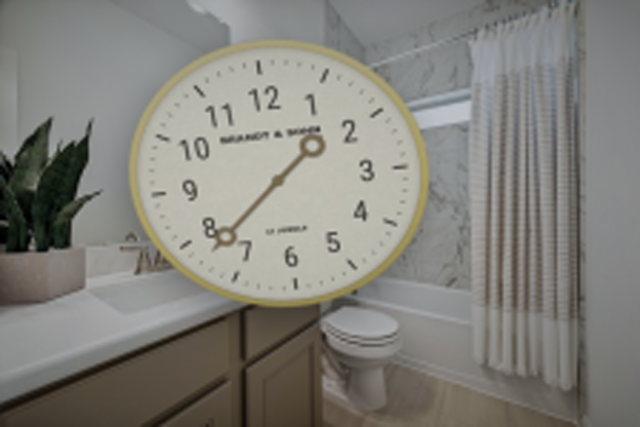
1,38
